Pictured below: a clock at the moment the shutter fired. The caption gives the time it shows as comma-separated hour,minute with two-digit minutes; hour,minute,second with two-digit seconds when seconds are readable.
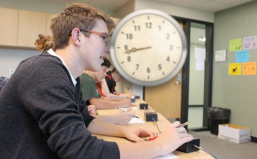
8,43
